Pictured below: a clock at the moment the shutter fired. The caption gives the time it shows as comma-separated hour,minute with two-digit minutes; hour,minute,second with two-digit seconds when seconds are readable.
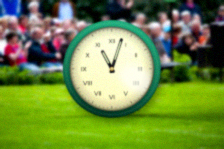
11,03
